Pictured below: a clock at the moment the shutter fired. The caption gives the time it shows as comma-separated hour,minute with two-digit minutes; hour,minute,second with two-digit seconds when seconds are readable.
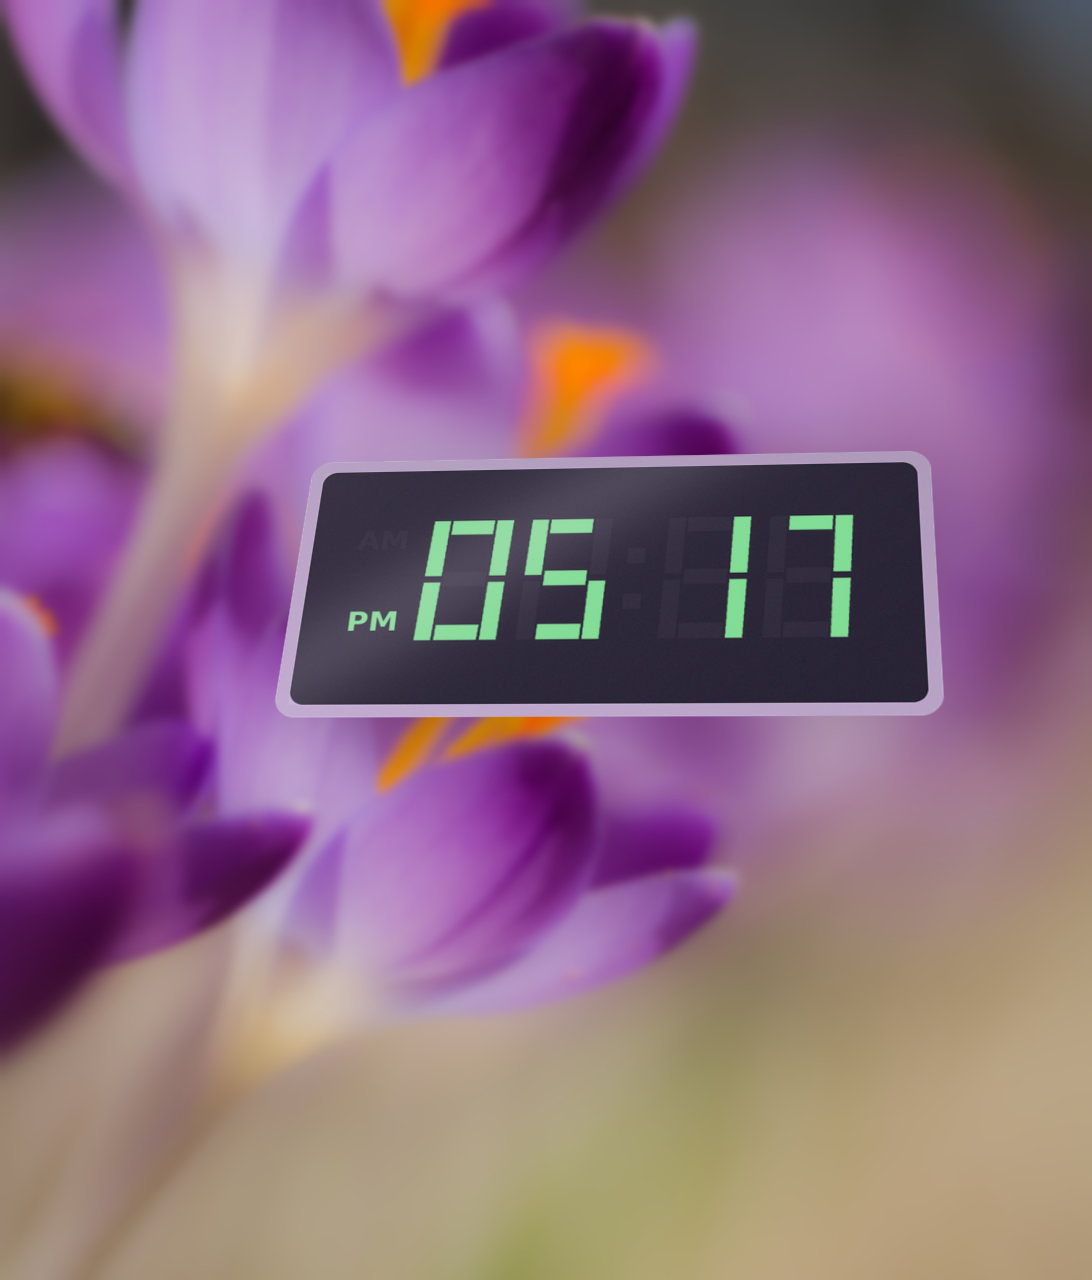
5,17
